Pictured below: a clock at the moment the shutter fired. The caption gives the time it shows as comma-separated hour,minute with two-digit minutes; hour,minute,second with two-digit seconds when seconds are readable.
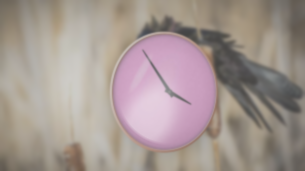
3,54
